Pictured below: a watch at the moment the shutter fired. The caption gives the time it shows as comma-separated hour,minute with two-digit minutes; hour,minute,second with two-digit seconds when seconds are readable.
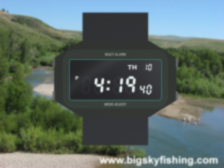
4,19,40
